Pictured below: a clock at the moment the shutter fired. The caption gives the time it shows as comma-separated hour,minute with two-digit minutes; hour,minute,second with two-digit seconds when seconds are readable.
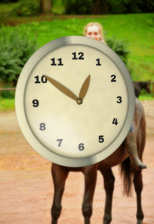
12,51
